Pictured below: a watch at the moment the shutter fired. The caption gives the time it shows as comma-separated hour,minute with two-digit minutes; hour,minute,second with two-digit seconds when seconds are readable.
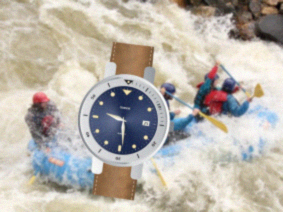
9,29
